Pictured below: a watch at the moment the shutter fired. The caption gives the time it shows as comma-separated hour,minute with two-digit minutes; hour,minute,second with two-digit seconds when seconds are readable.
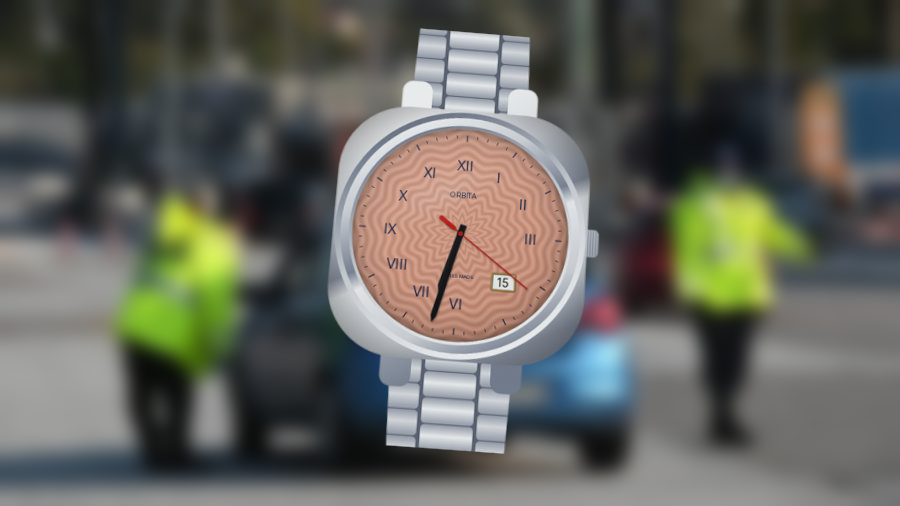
6,32,21
